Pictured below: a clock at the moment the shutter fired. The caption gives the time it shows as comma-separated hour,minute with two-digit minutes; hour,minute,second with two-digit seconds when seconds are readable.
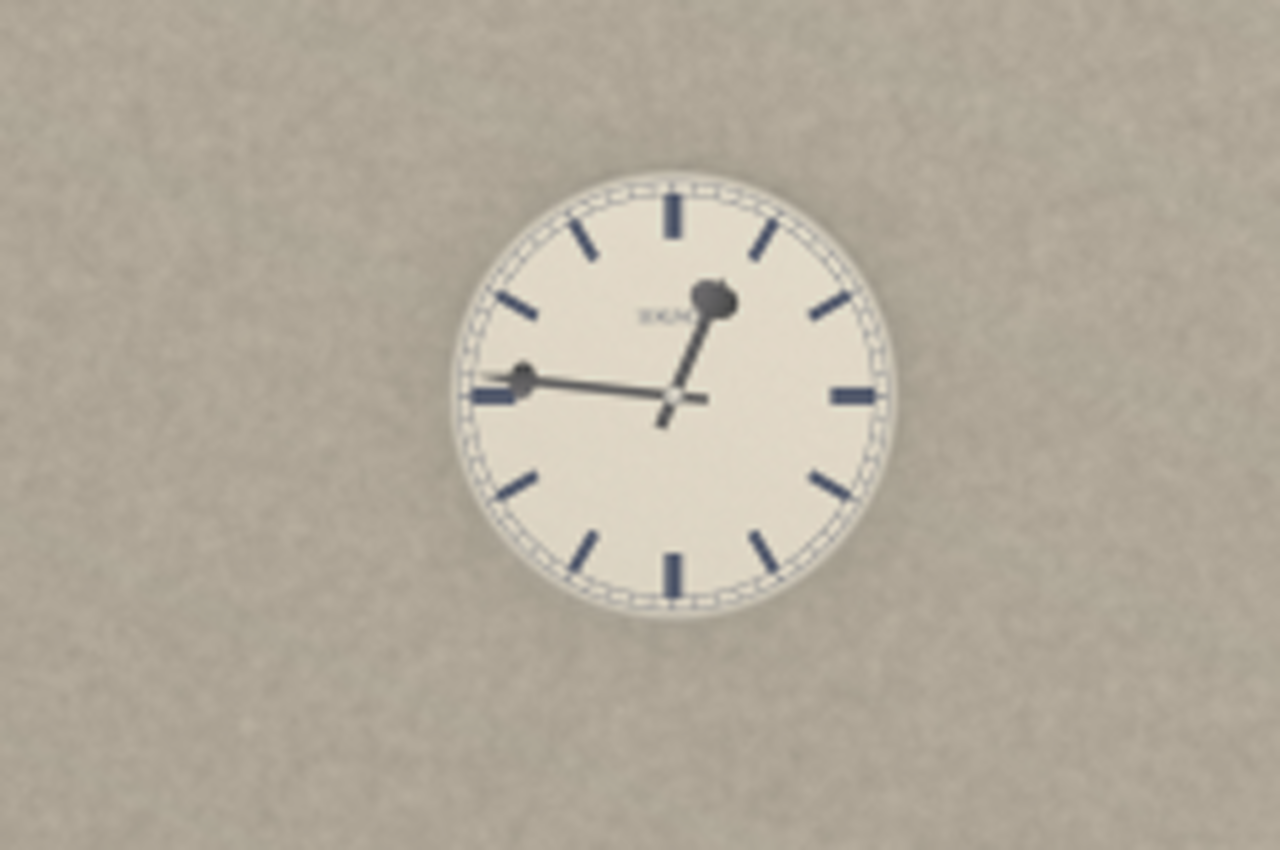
12,46
